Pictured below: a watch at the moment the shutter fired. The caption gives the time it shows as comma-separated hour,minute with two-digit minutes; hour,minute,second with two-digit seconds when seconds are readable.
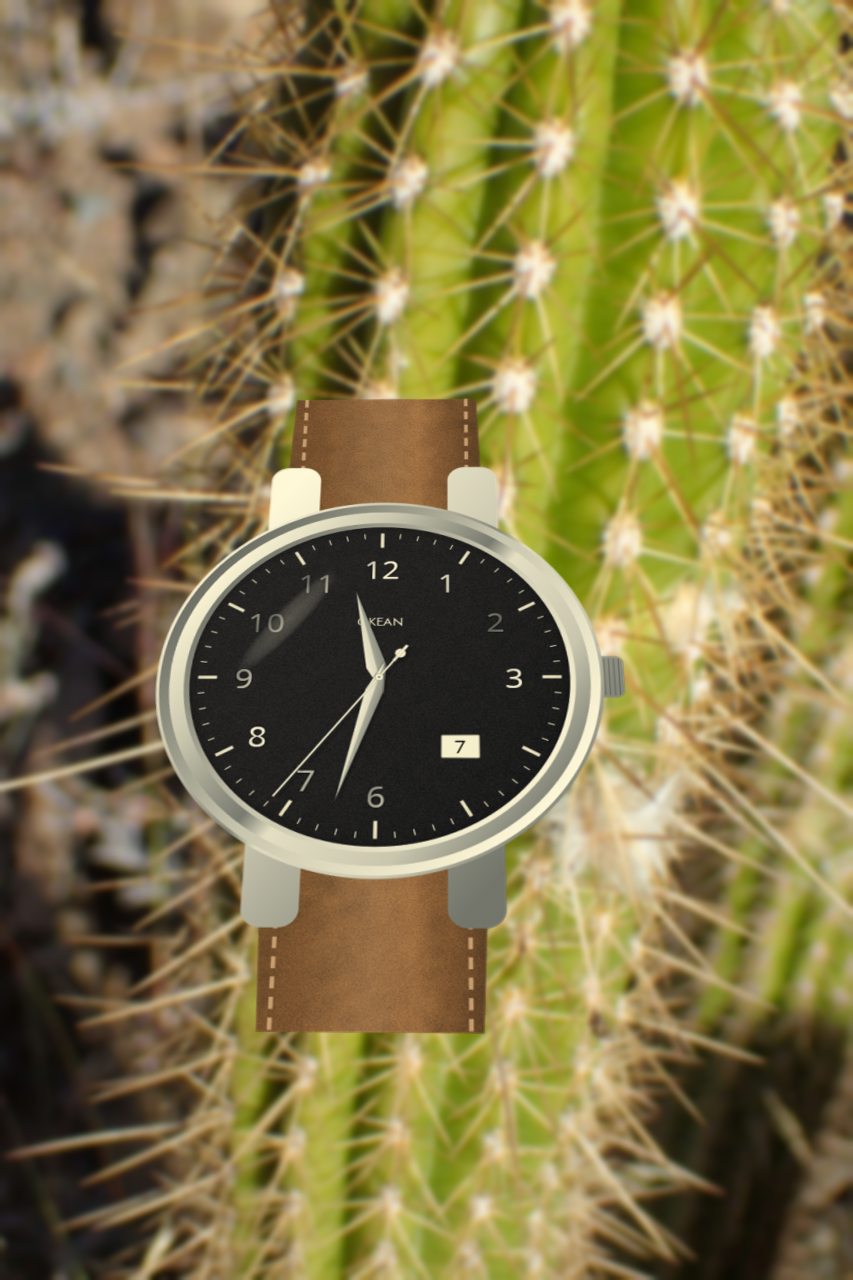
11,32,36
